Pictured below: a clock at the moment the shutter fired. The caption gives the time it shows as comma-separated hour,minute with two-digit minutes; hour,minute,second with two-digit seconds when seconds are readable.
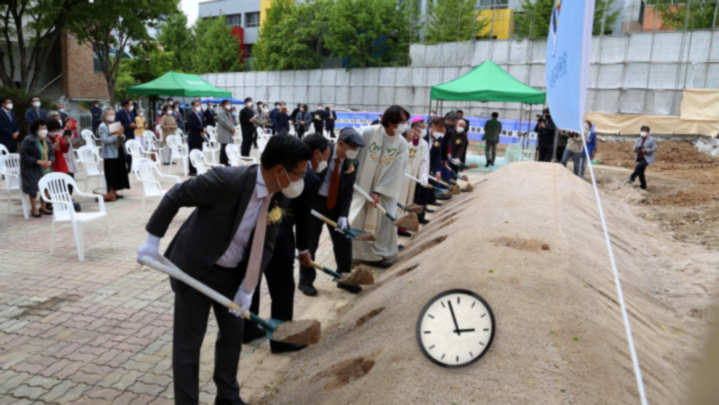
2,57
